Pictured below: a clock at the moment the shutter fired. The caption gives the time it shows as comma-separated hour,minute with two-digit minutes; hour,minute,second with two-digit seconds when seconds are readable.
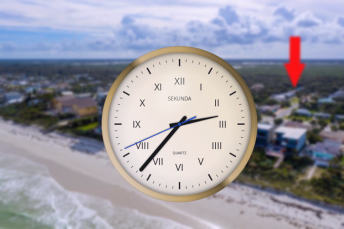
2,36,41
